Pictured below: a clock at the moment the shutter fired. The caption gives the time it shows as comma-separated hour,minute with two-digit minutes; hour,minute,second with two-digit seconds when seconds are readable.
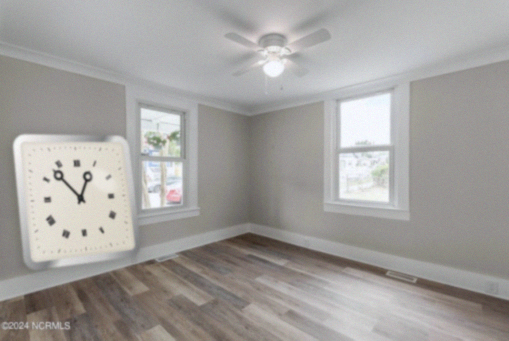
12,53
